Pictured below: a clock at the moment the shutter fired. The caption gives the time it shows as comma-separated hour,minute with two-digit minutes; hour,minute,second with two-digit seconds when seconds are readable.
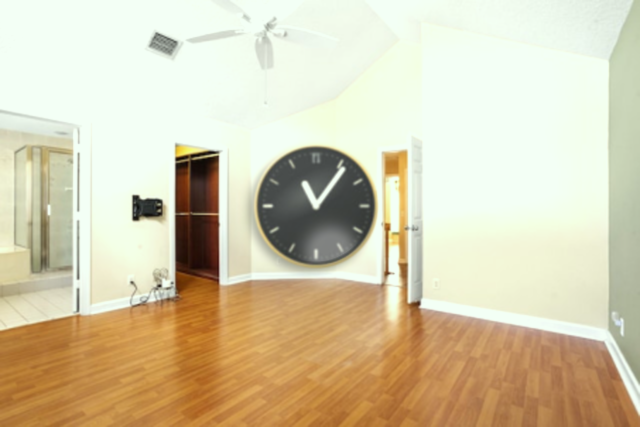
11,06
